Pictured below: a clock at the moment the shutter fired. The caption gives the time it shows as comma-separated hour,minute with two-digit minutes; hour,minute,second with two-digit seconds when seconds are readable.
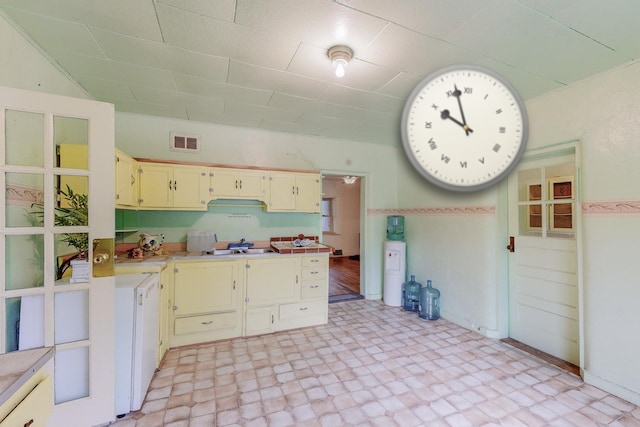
9,57
